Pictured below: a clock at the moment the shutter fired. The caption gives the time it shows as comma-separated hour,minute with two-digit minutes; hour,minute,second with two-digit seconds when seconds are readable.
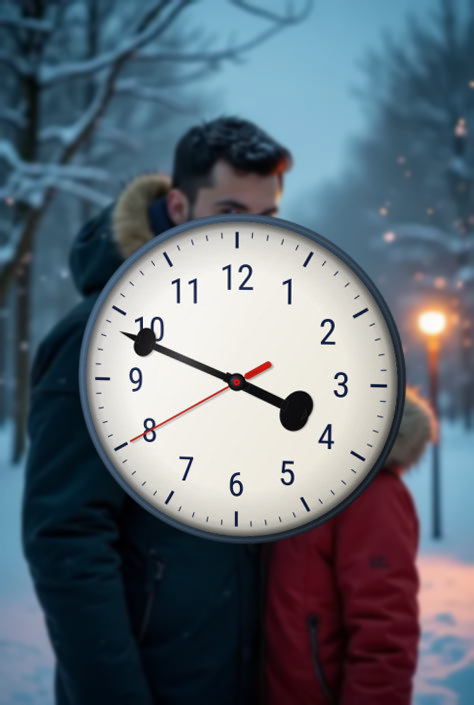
3,48,40
